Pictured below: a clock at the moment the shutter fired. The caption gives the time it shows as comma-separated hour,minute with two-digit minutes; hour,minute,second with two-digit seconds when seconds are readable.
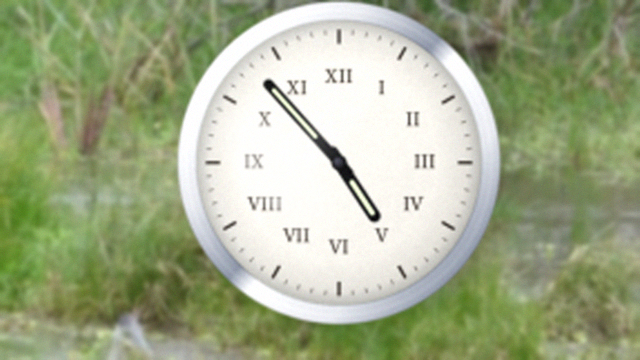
4,53
